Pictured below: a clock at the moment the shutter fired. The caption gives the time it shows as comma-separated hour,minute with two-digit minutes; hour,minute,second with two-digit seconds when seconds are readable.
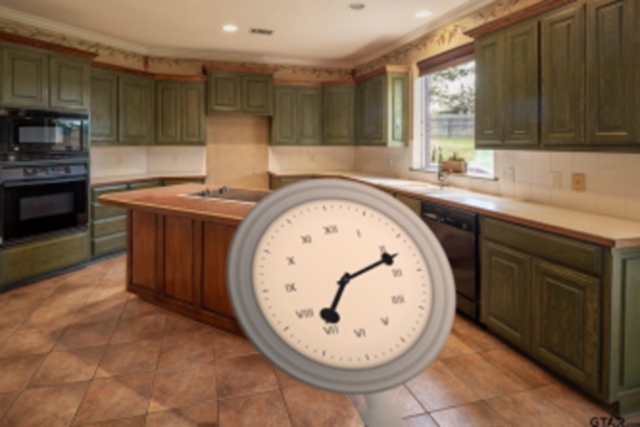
7,12
